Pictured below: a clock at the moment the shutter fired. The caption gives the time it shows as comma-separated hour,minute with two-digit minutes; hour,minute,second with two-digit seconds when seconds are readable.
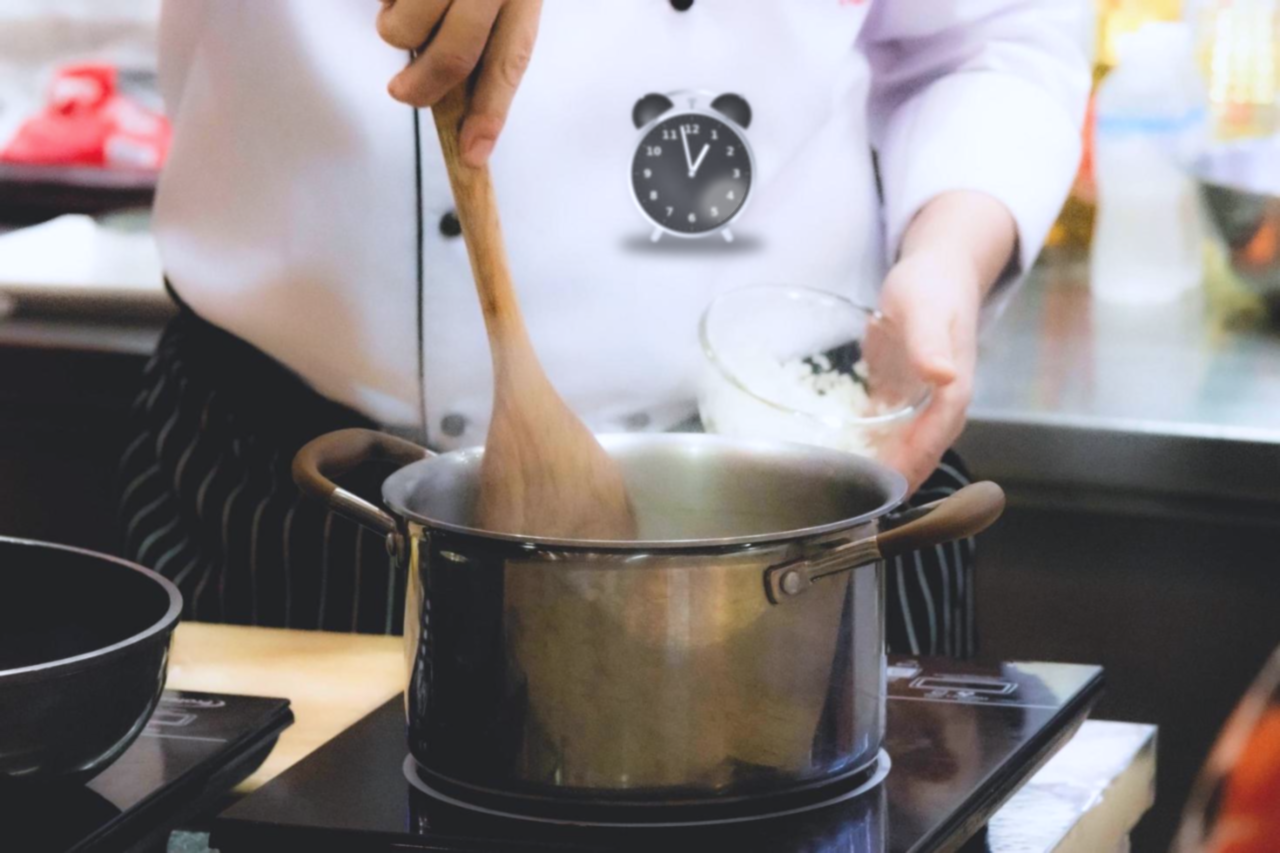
12,58
